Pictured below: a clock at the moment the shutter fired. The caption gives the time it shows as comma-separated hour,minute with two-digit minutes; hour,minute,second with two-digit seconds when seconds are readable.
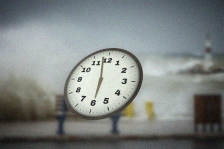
5,58
